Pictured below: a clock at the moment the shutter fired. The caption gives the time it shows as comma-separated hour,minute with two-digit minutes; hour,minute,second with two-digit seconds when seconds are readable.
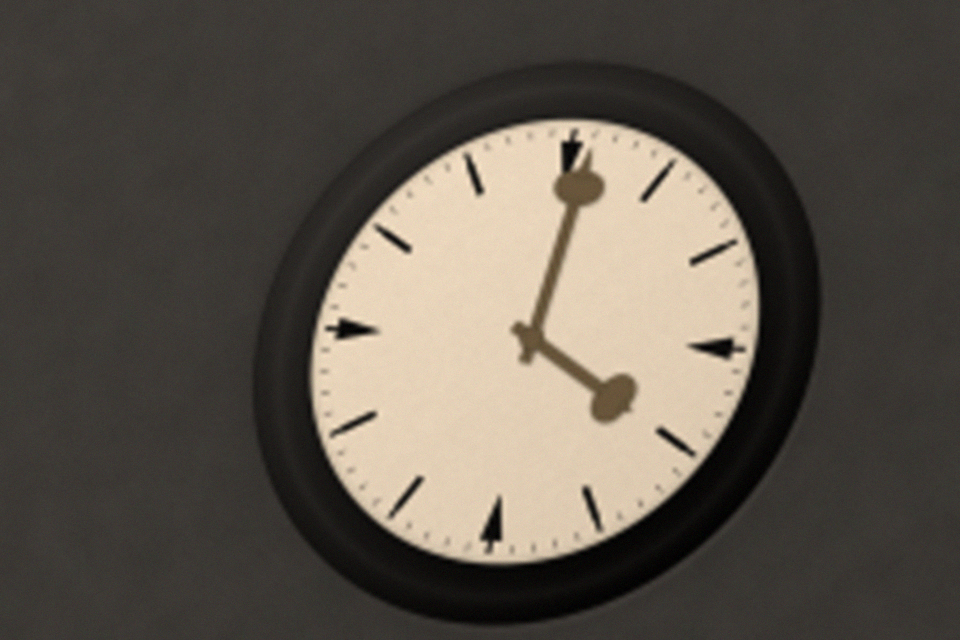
4,01
